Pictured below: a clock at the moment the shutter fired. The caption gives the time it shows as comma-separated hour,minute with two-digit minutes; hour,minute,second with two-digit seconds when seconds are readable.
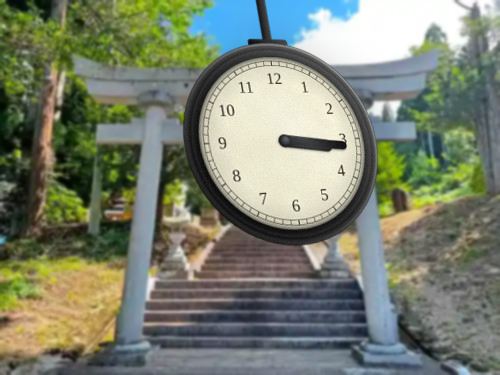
3,16
